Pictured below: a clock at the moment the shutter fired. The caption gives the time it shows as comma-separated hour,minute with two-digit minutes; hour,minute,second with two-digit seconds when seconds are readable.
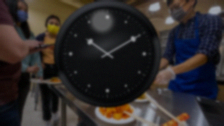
10,10
